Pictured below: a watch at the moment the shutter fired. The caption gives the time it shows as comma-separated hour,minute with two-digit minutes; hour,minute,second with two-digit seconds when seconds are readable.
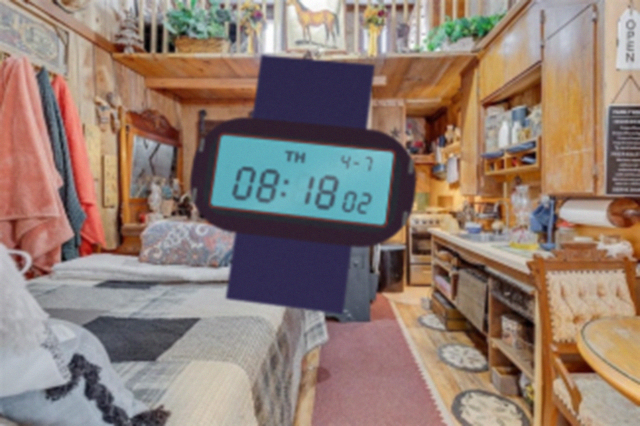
8,18,02
